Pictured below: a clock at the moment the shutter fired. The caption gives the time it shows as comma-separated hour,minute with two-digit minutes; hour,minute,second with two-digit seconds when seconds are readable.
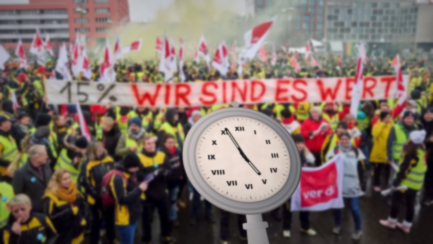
4,56
